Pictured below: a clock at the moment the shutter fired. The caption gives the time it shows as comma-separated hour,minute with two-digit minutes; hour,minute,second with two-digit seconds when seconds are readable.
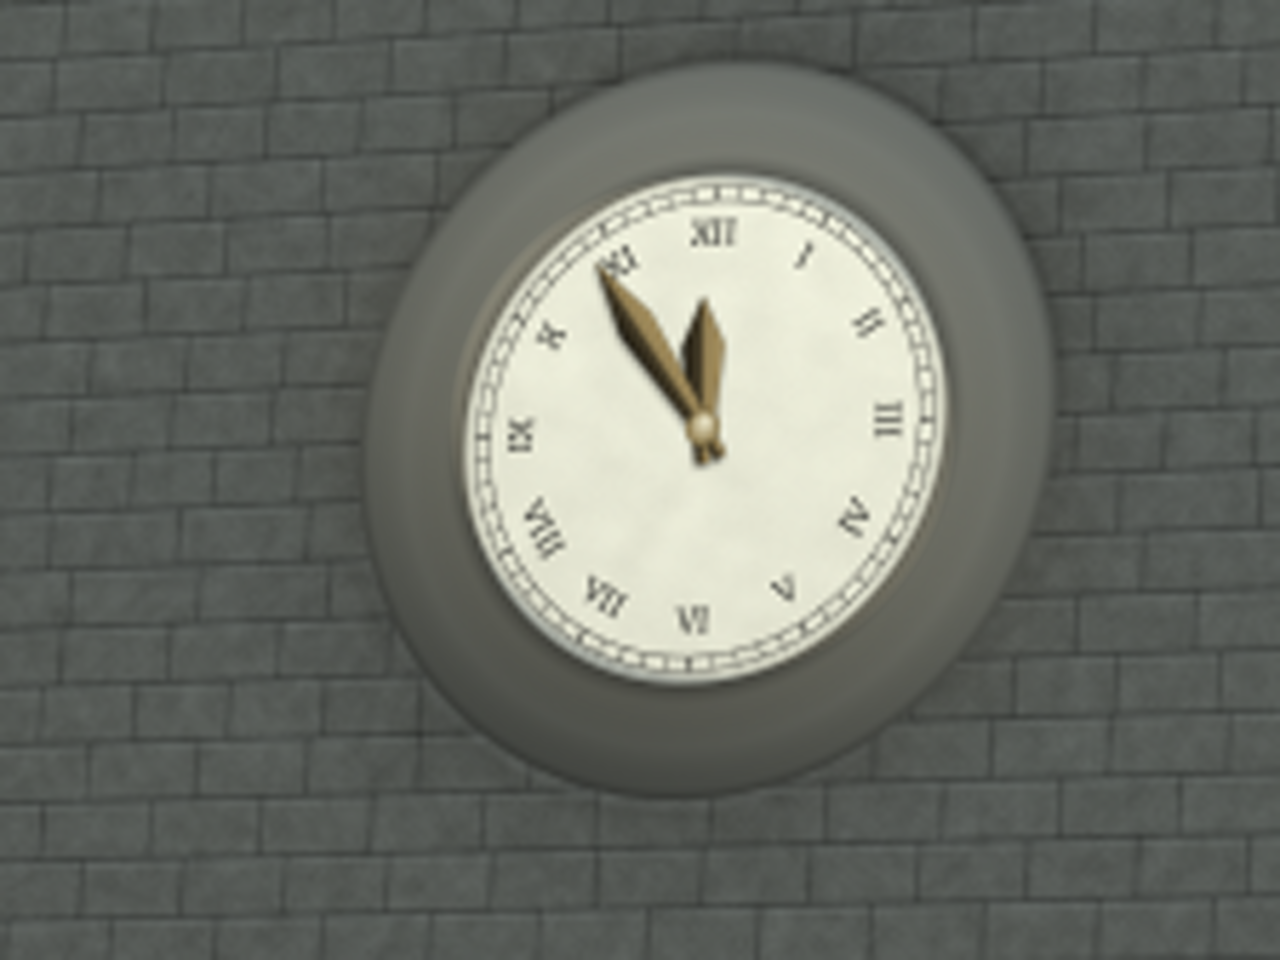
11,54
